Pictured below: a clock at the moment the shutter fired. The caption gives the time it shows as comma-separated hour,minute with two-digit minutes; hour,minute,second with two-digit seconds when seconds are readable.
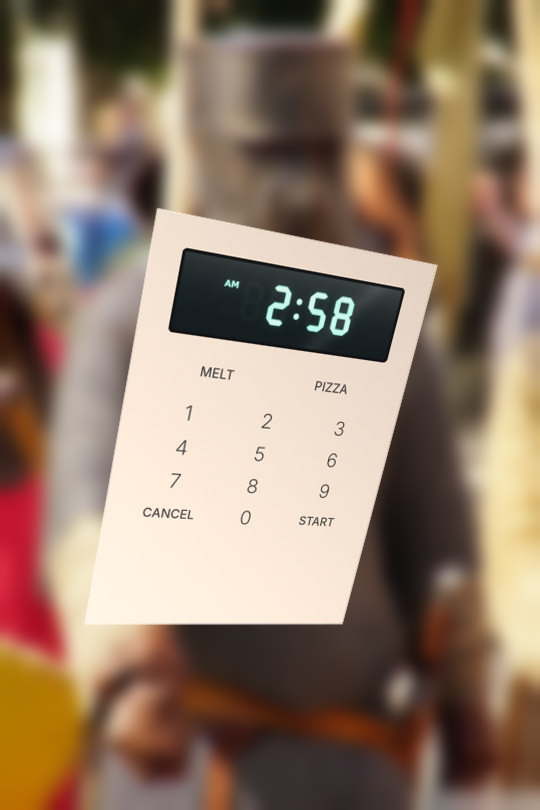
2,58
